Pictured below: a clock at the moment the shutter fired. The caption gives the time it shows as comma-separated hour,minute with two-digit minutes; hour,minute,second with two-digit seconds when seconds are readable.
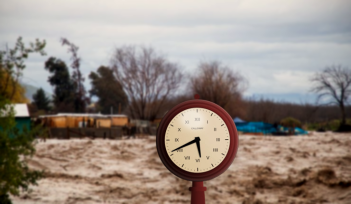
5,41
